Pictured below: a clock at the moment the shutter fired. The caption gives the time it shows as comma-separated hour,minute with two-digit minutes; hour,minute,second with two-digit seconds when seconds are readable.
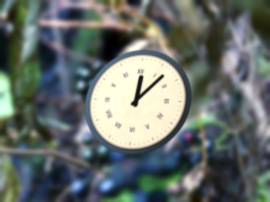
12,07
